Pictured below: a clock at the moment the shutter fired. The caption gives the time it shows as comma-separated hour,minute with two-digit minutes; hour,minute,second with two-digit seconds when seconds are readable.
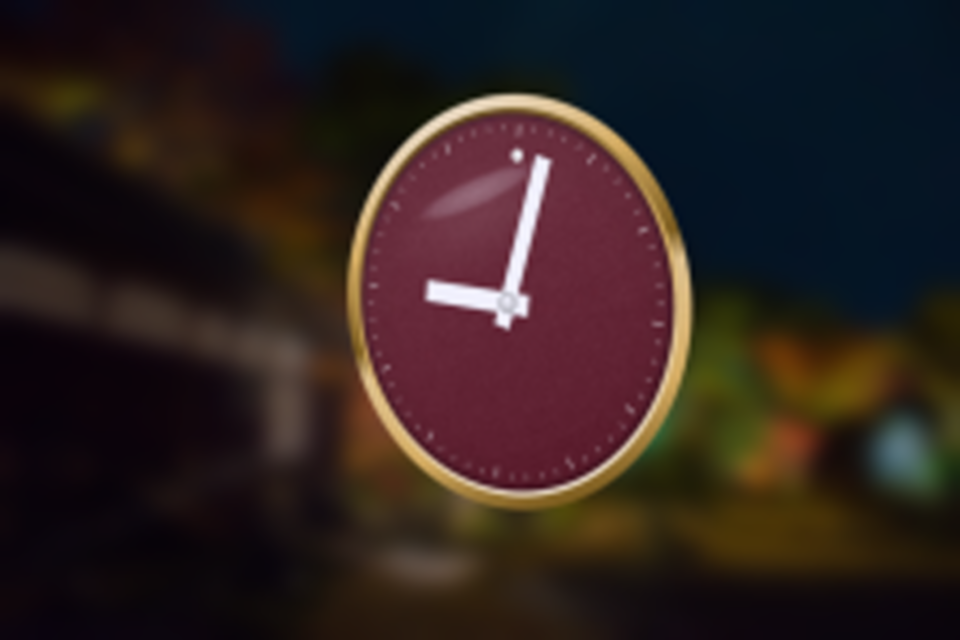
9,02
